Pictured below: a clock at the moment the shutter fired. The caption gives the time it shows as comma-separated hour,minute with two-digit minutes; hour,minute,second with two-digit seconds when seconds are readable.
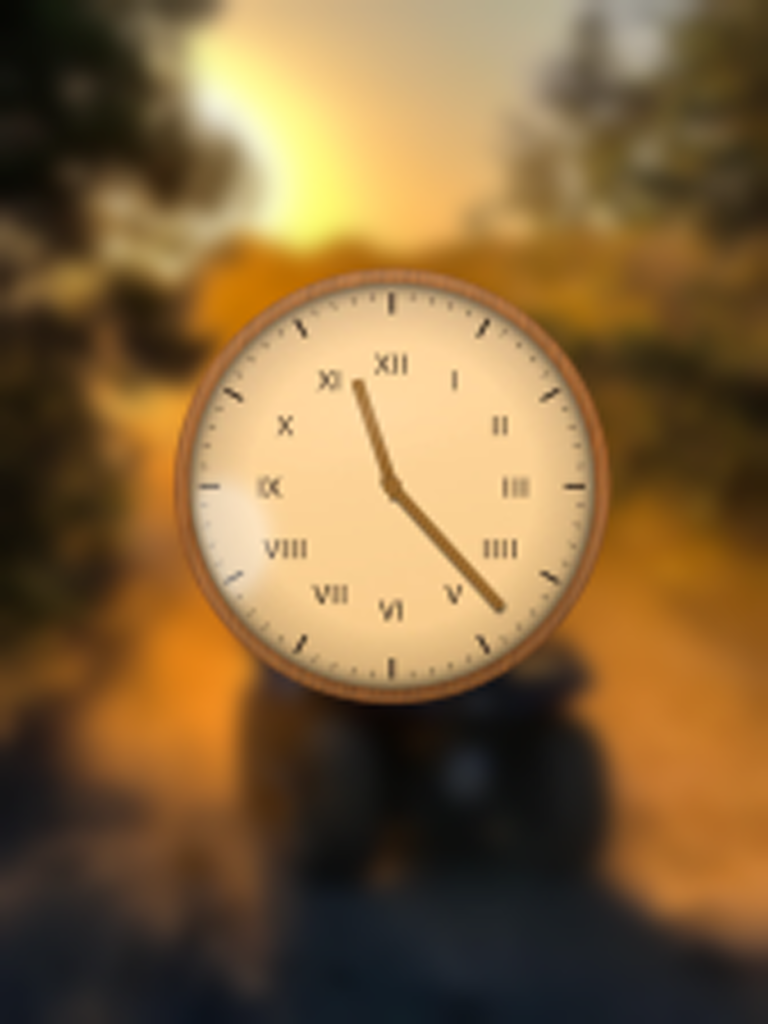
11,23
